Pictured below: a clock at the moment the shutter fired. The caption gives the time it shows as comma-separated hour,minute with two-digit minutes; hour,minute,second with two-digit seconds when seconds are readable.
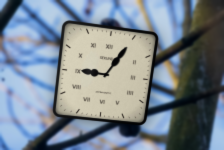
9,05
